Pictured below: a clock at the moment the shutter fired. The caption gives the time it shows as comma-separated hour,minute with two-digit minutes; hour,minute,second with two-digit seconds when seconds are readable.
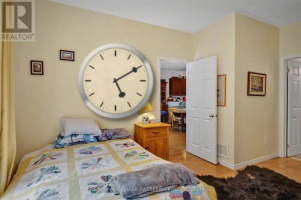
5,10
